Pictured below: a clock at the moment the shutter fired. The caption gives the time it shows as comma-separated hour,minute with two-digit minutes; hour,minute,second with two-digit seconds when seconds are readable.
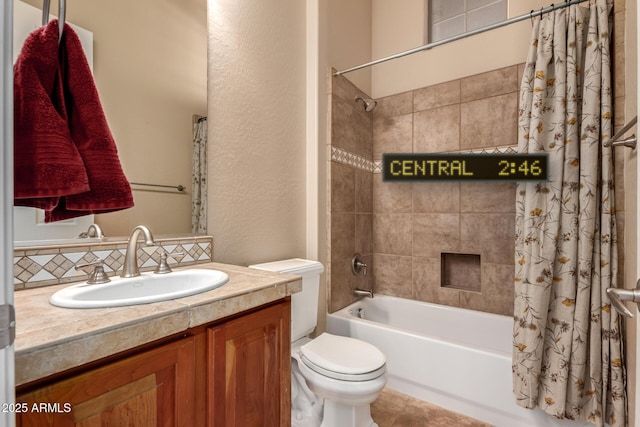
2,46
